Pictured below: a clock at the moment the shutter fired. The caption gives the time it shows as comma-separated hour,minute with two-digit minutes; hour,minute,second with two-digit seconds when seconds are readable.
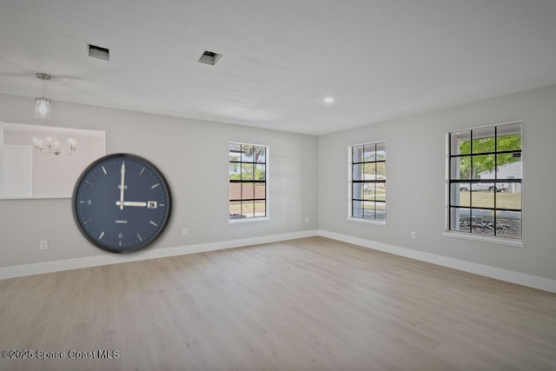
3,00
